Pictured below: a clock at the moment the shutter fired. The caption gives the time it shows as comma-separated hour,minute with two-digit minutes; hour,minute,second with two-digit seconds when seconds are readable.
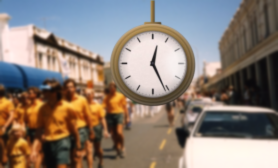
12,26
